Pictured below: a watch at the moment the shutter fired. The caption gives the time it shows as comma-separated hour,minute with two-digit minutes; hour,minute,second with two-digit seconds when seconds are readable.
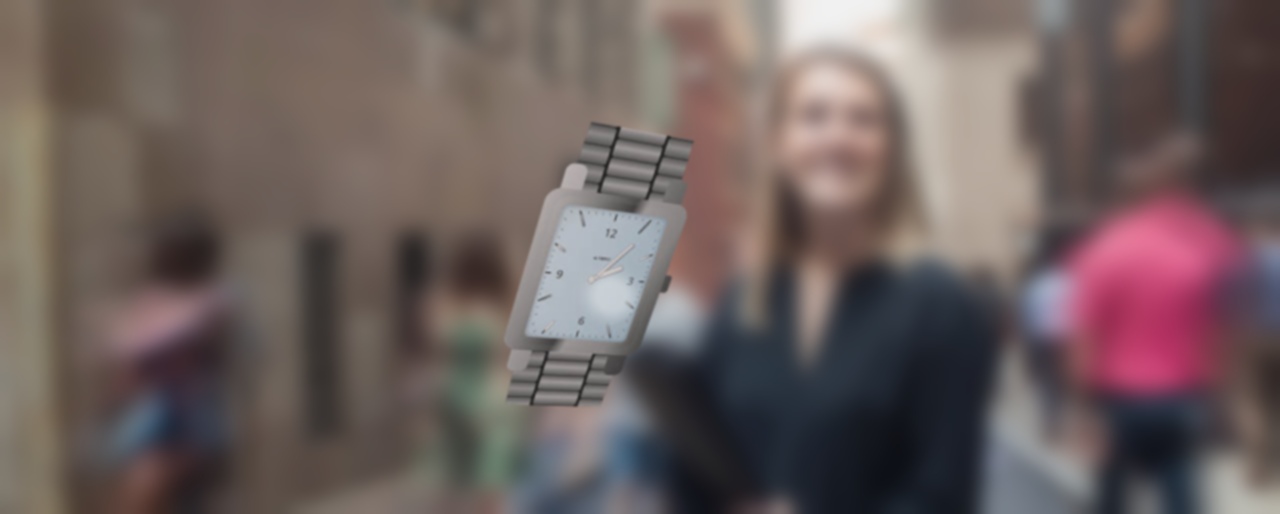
2,06
